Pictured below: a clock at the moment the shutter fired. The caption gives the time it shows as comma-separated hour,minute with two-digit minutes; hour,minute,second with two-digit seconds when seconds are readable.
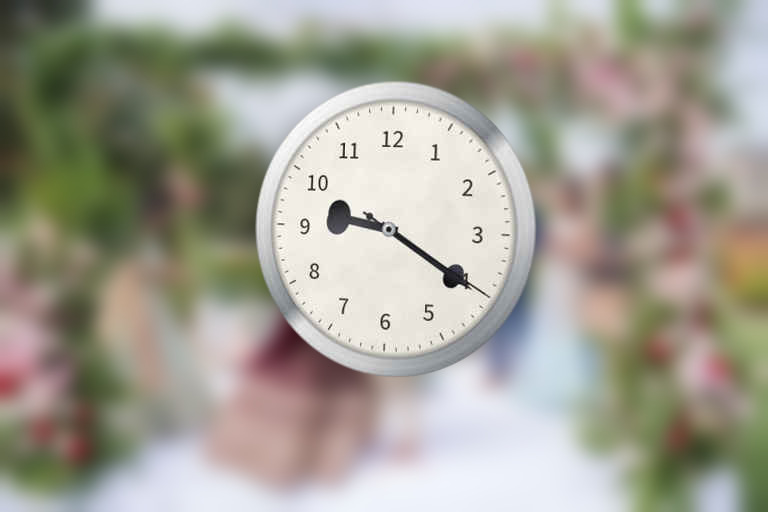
9,20,20
